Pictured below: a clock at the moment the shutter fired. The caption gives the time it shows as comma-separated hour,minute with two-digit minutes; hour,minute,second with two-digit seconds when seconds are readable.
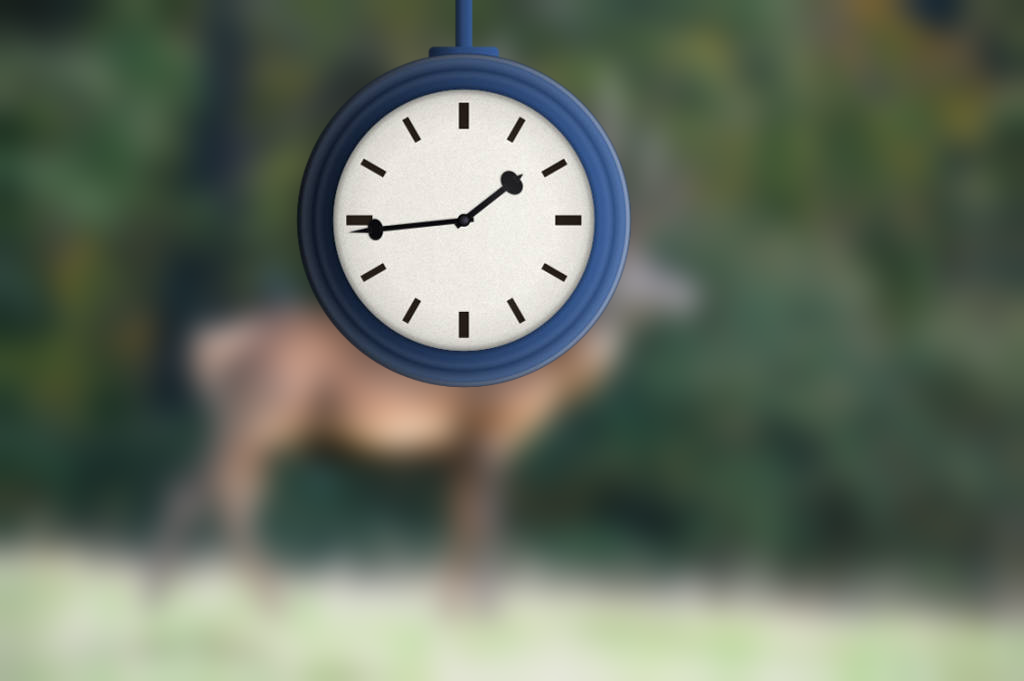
1,44
